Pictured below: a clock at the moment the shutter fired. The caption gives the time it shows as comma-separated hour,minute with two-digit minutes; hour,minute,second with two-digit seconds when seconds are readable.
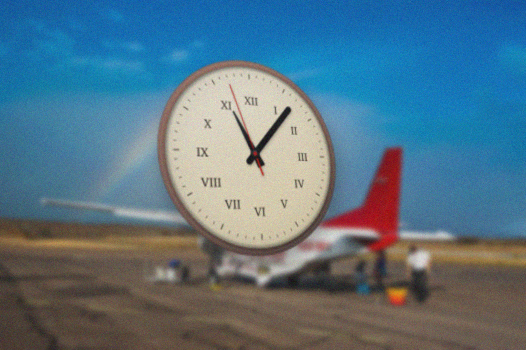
11,06,57
